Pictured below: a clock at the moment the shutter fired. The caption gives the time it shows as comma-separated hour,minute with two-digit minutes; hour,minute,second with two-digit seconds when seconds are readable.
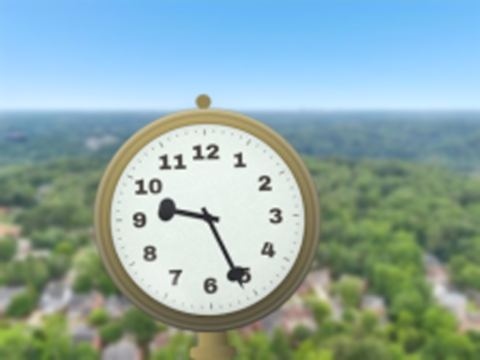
9,26
